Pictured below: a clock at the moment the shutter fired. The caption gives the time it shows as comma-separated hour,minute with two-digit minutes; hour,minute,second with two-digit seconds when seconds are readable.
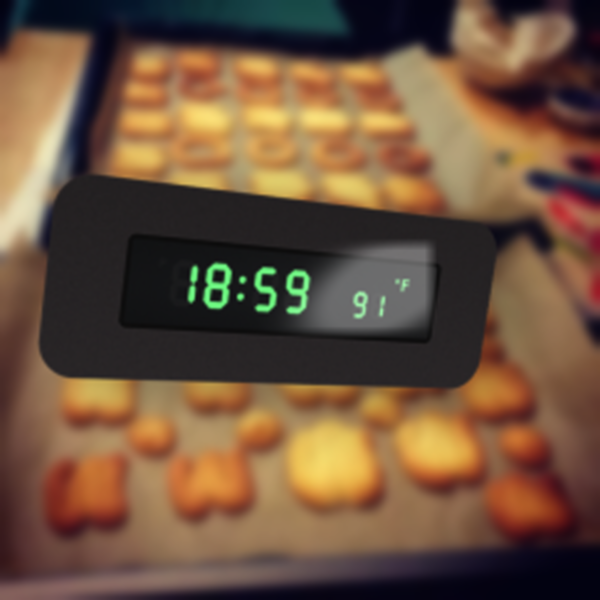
18,59
